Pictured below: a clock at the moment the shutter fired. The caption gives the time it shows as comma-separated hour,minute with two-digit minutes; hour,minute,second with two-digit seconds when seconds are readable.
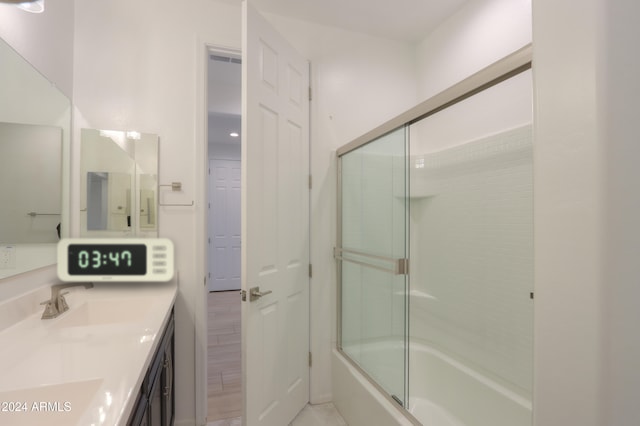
3,47
